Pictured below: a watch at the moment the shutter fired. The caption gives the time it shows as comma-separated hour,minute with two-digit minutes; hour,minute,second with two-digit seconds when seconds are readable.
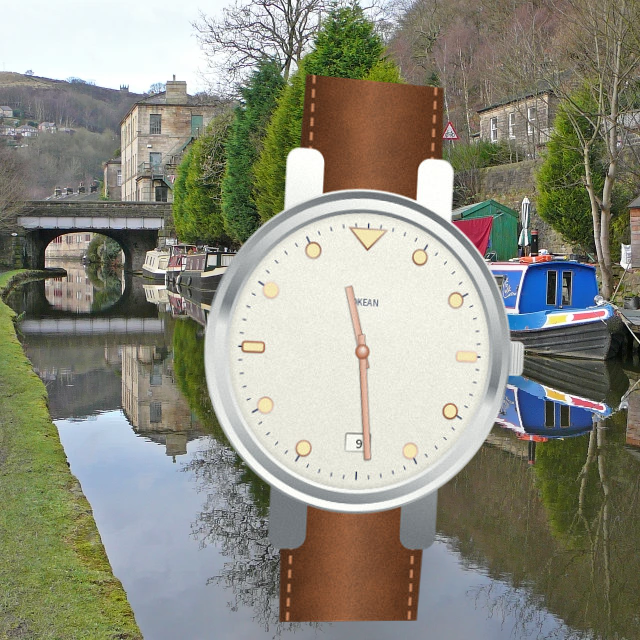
11,29
